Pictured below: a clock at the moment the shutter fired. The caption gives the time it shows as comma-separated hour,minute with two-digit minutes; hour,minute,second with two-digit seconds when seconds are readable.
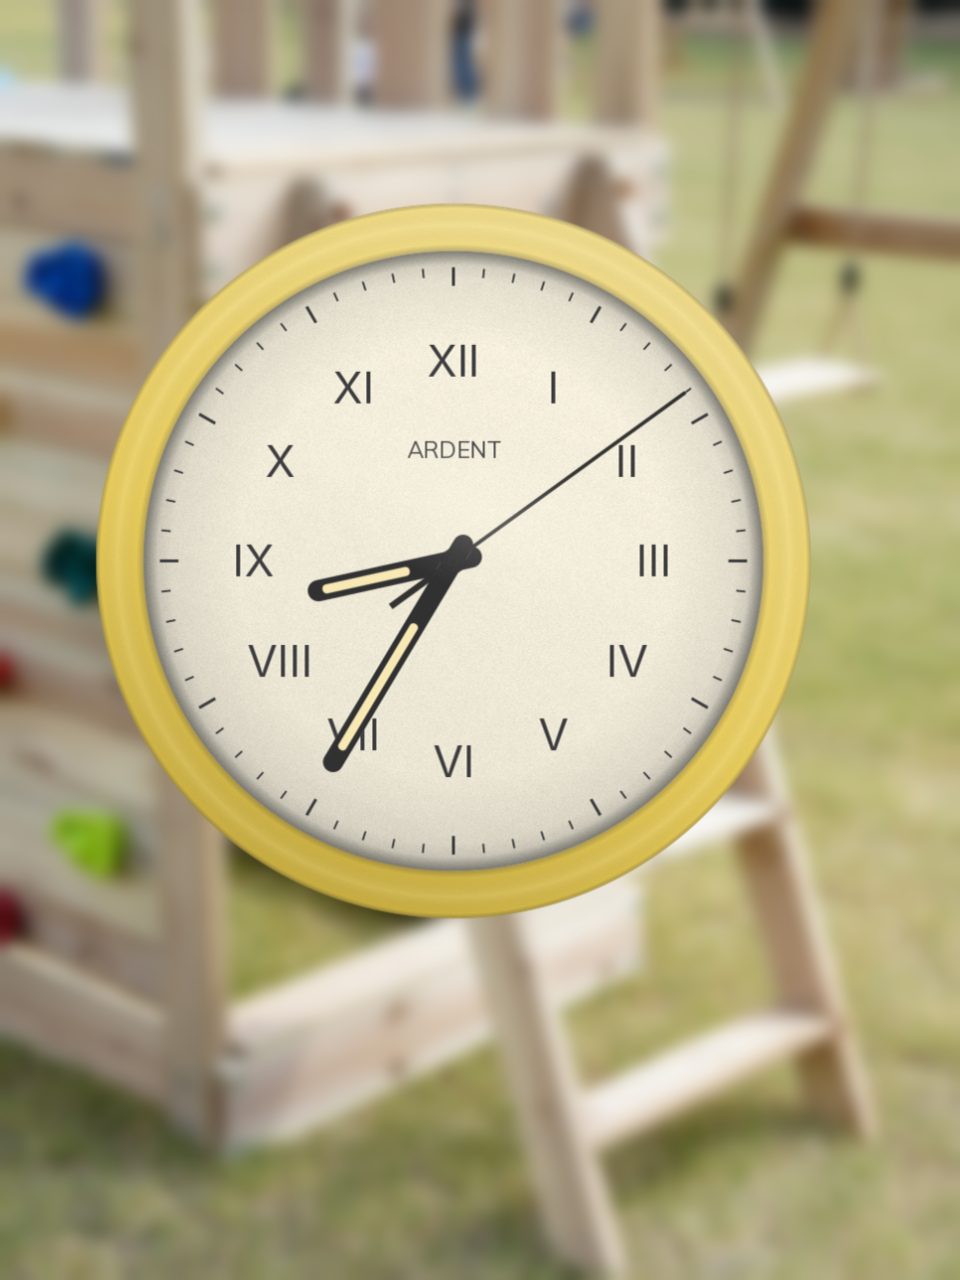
8,35,09
